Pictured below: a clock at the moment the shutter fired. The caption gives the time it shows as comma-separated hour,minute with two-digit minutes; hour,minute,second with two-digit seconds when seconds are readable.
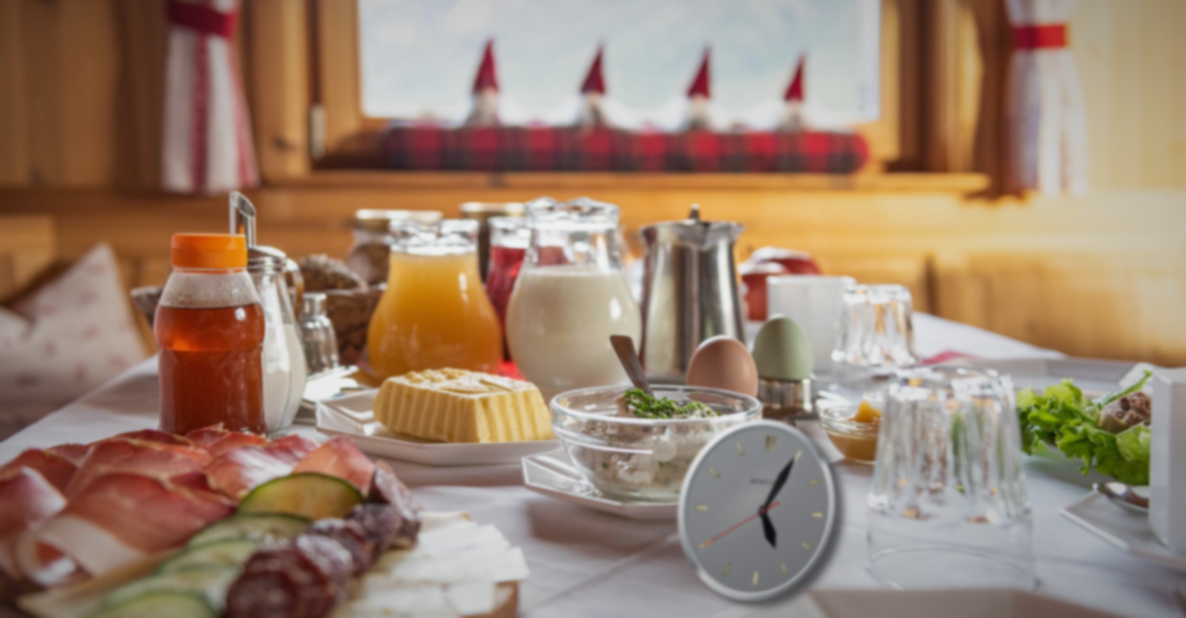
5,04,40
